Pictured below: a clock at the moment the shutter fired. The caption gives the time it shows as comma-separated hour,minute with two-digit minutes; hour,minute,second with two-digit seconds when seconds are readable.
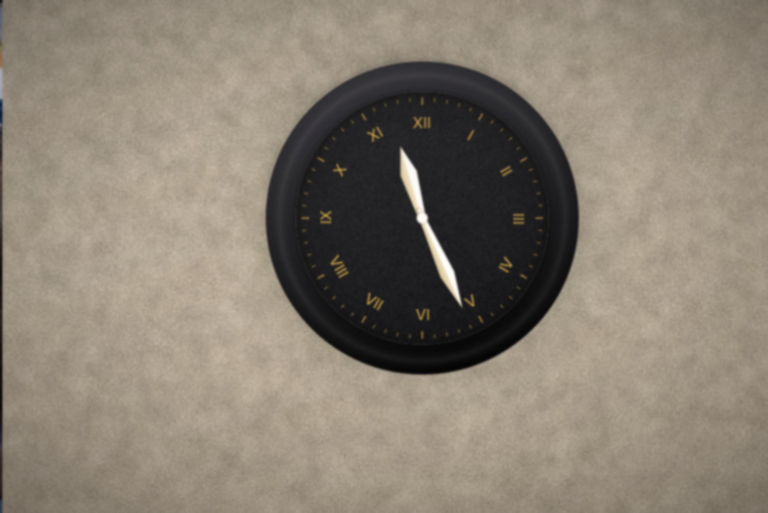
11,26
